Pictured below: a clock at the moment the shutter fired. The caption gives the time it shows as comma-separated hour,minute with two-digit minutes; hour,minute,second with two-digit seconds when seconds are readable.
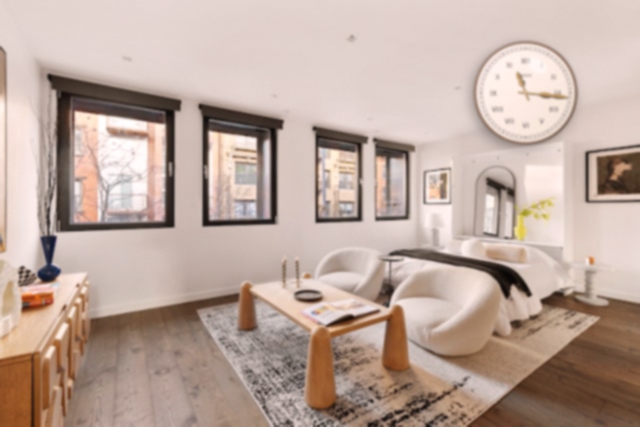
11,16
